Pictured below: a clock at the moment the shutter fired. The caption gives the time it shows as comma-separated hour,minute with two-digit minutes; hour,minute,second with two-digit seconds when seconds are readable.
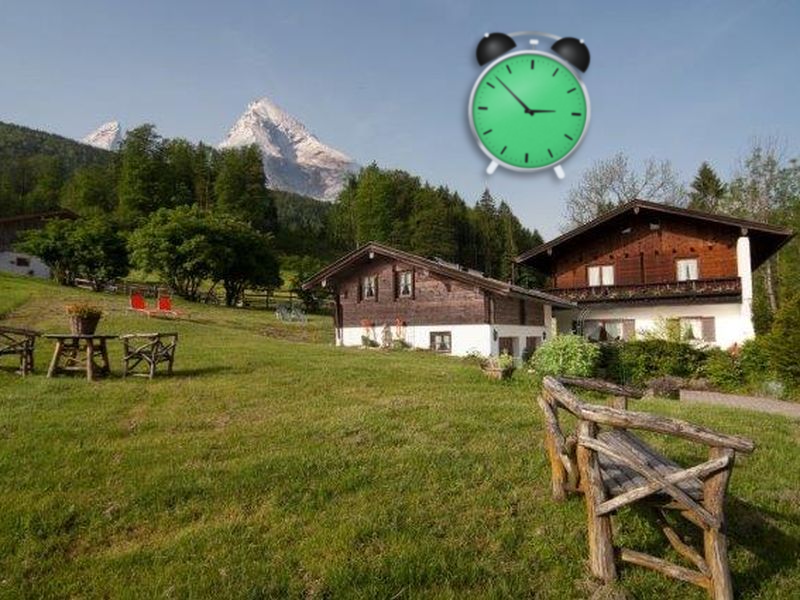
2,52
